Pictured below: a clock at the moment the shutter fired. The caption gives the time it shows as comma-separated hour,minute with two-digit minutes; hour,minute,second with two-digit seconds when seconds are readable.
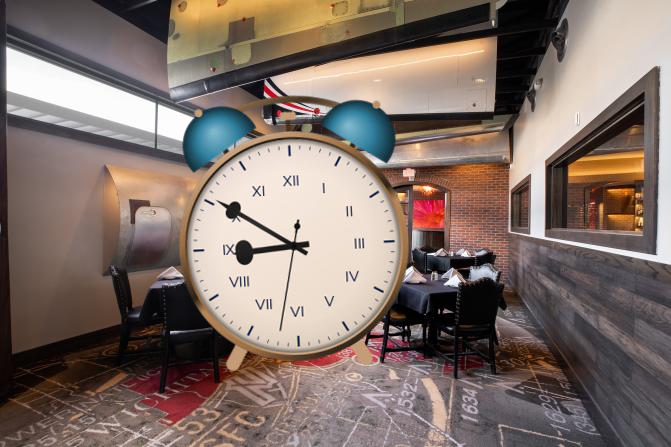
8,50,32
